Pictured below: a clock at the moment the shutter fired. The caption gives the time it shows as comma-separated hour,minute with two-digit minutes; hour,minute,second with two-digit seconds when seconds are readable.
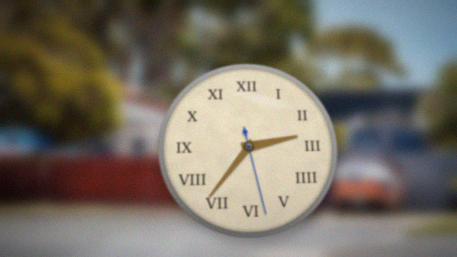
2,36,28
